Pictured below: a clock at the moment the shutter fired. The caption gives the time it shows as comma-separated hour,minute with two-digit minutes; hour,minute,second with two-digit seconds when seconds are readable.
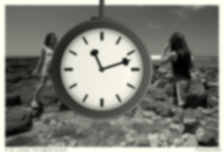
11,12
